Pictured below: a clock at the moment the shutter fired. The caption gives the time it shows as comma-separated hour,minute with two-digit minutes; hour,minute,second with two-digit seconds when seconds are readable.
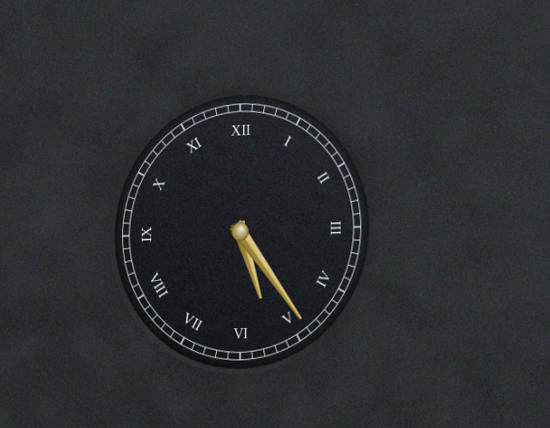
5,24
